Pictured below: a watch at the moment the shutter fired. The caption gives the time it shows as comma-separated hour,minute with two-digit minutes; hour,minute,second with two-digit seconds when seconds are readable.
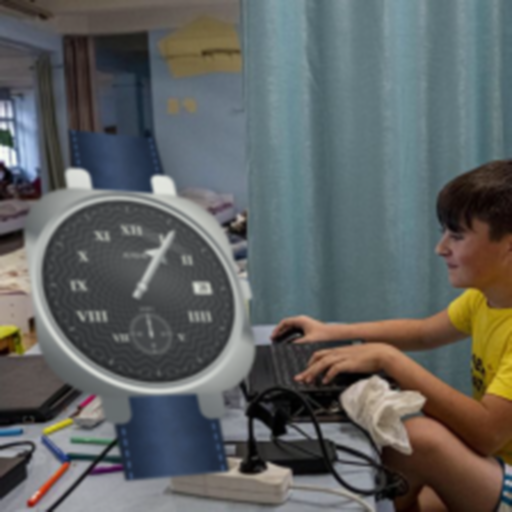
1,06
